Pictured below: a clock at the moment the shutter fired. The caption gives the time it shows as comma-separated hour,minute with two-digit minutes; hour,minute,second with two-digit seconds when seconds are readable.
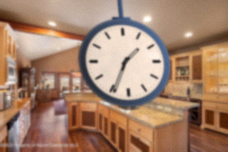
1,34
